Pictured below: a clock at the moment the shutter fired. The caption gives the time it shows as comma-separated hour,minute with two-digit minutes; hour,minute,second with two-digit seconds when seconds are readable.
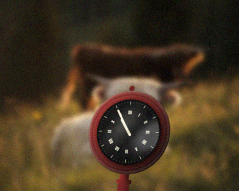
10,55
